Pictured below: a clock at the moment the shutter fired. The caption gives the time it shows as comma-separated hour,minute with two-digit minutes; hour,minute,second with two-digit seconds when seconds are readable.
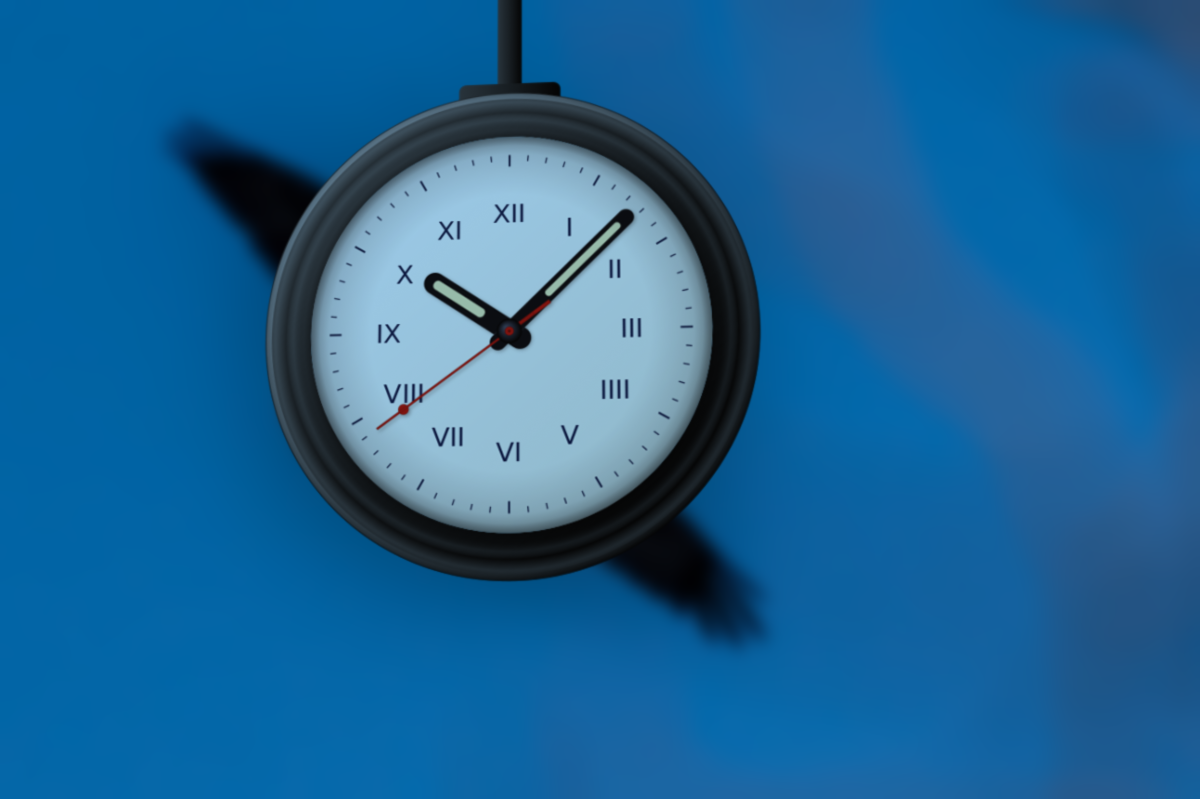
10,07,39
